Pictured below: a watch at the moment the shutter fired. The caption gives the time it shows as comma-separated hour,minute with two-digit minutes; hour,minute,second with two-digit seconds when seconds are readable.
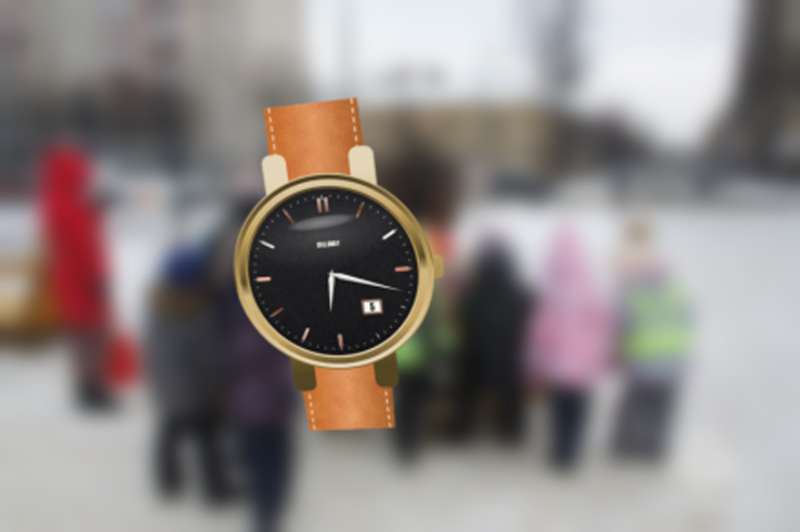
6,18
